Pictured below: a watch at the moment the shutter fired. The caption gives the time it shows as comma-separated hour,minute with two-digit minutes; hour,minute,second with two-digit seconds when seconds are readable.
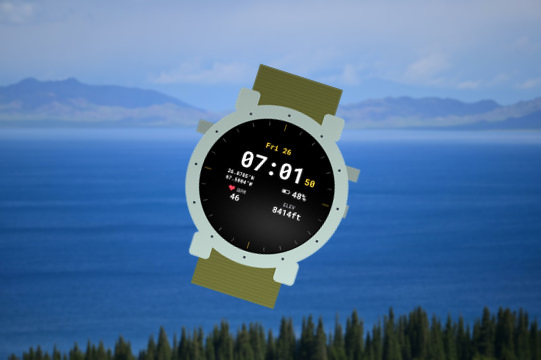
7,01,50
